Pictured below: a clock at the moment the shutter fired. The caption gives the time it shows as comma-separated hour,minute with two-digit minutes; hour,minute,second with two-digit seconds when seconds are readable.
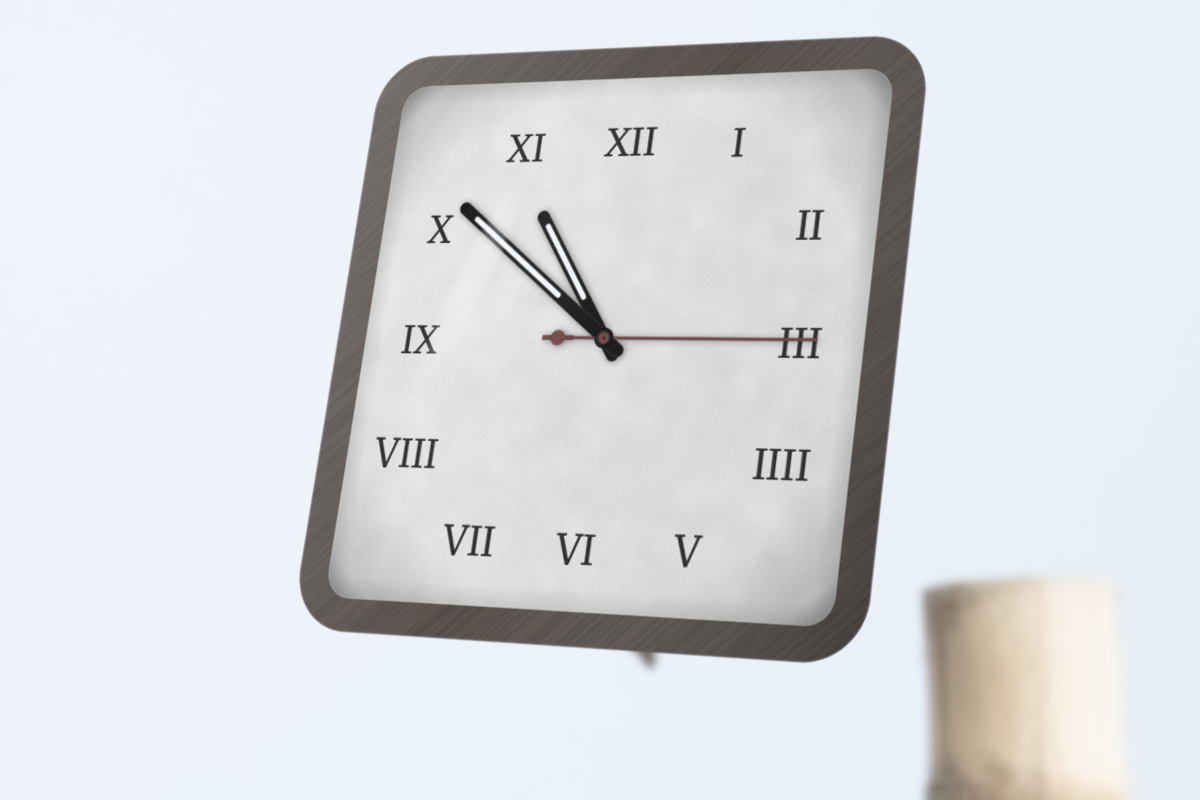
10,51,15
